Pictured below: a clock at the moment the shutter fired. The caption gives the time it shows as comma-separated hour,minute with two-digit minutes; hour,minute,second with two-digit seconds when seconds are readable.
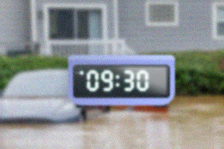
9,30
